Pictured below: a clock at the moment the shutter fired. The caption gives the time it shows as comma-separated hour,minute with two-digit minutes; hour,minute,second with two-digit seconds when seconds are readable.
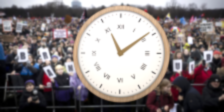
11,09
